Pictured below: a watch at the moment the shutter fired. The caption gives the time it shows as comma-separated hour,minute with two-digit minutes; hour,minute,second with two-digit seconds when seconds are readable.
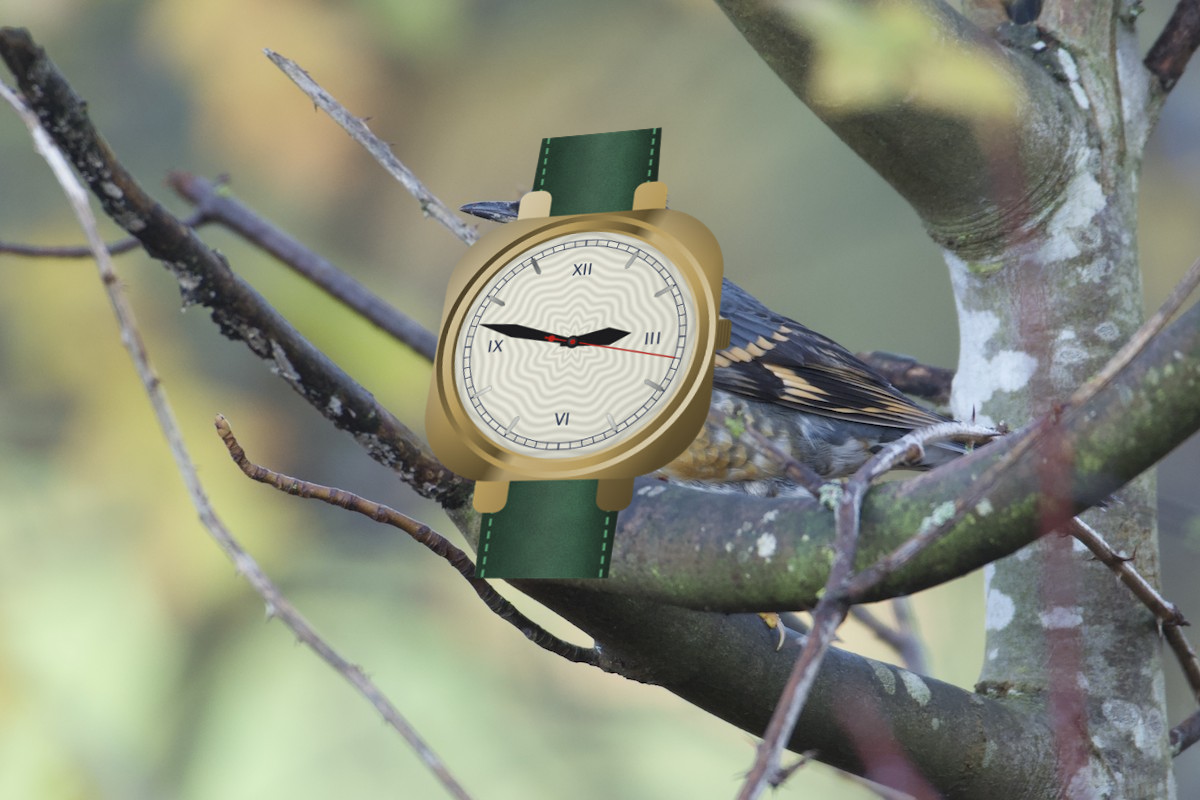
2,47,17
